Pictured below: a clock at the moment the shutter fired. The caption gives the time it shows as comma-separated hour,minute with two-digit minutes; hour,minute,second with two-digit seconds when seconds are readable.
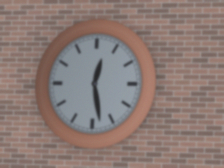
12,28
